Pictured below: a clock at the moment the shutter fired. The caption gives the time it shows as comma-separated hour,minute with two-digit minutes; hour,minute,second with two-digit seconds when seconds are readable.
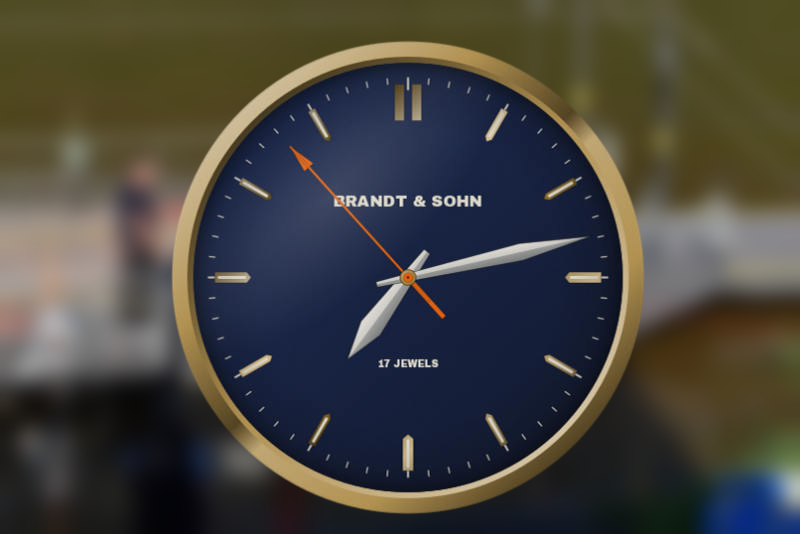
7,12,53
